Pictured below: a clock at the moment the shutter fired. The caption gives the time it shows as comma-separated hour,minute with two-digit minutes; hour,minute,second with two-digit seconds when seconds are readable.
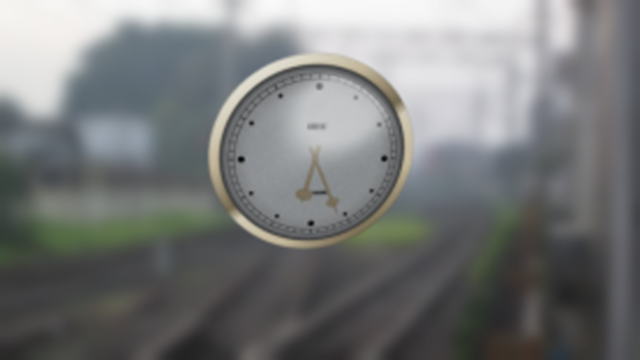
6,26
